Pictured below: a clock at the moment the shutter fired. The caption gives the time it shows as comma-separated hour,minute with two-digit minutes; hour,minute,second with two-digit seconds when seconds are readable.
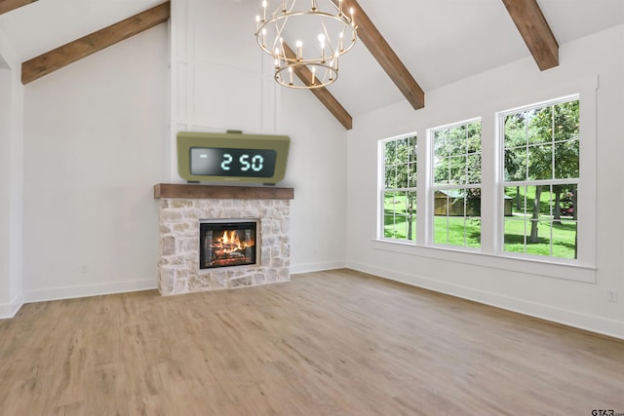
2,50
